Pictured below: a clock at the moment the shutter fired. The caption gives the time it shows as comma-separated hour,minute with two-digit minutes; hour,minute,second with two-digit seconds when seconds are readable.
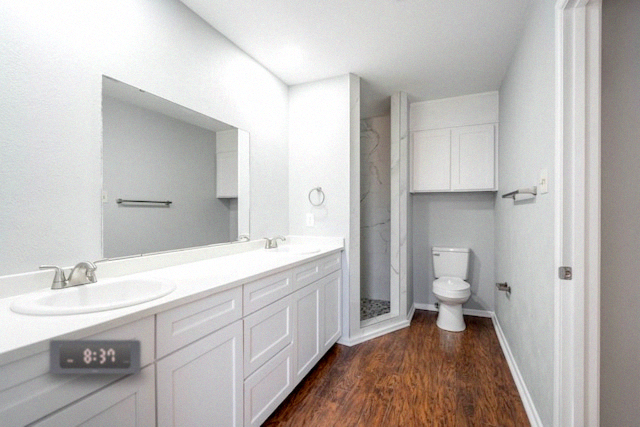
8,37
